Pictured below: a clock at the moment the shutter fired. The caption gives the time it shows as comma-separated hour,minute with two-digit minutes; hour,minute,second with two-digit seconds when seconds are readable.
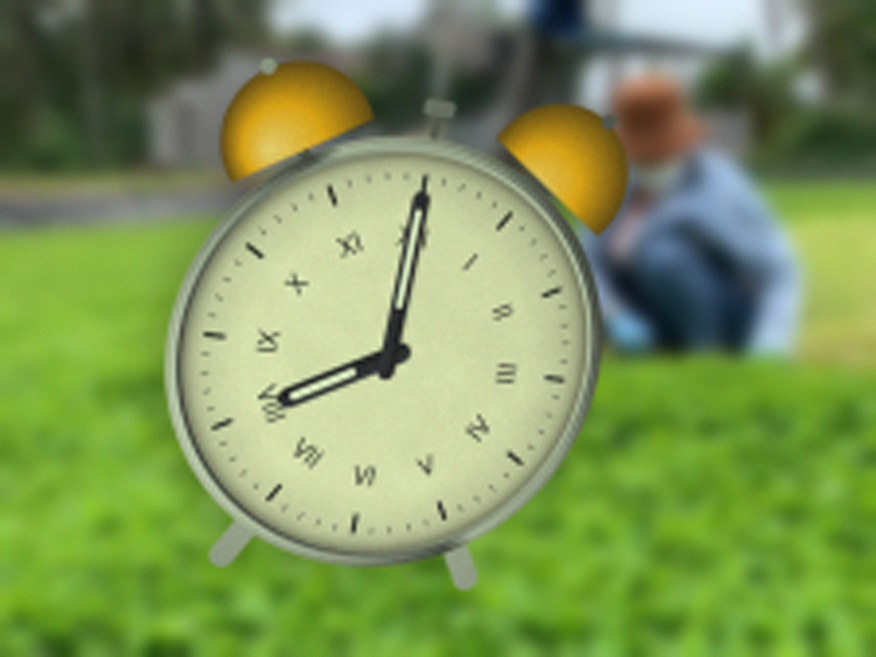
8,00
